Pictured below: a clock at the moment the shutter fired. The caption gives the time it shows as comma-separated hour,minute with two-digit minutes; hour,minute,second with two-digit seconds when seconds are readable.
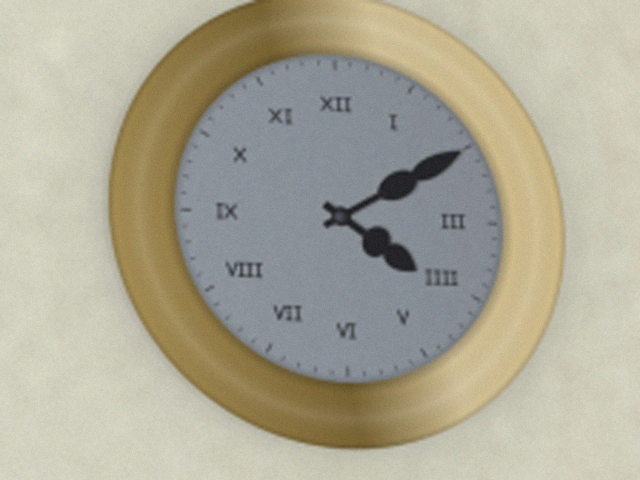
4,10
